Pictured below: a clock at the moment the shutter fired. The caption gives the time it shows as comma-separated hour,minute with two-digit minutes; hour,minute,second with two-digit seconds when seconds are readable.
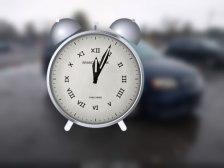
12,04
